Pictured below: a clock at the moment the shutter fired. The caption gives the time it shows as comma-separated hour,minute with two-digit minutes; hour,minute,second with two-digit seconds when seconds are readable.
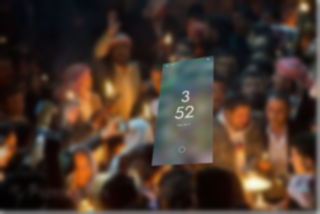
3,52
